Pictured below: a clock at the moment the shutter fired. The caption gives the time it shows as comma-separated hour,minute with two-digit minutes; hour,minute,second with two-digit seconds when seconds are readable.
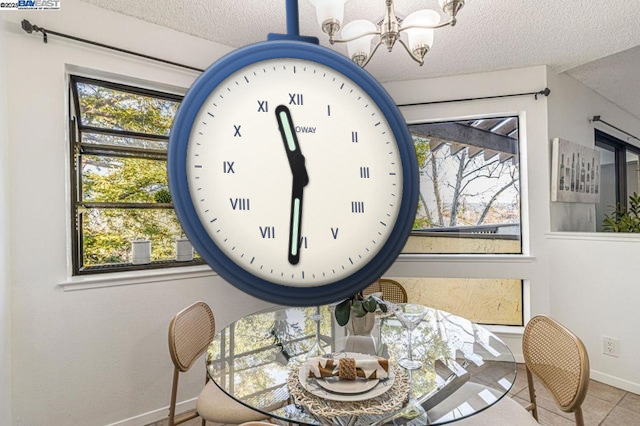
11,31
